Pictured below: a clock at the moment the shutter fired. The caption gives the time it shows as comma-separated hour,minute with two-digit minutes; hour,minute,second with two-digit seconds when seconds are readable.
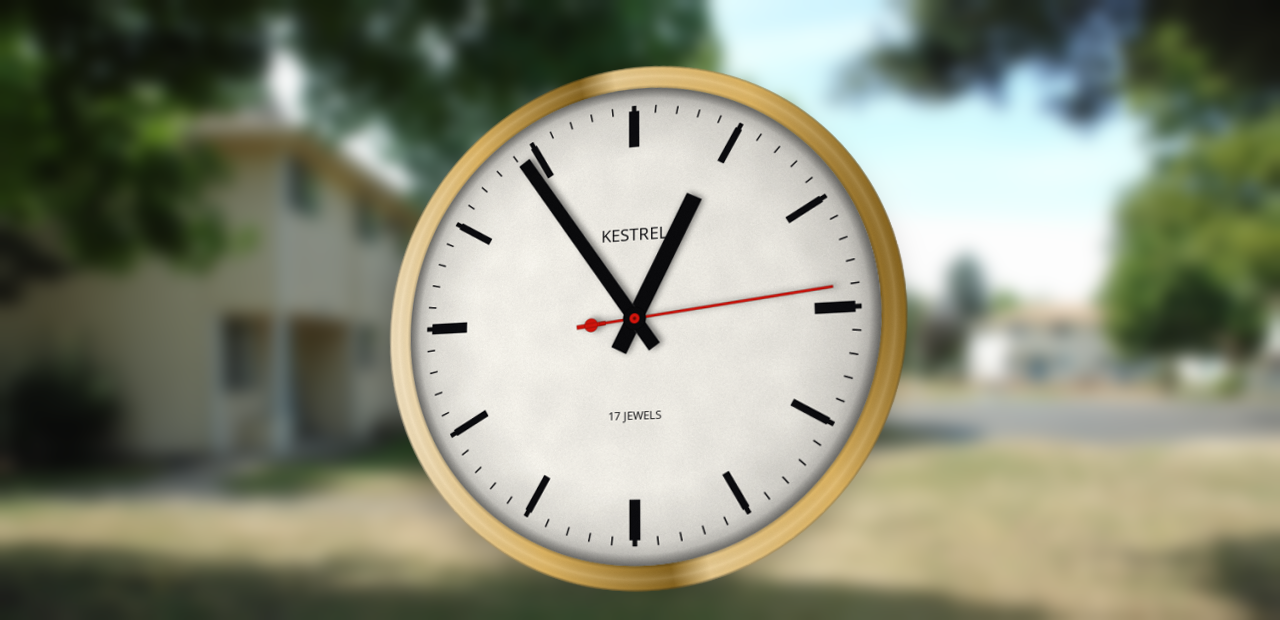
12,54,14
